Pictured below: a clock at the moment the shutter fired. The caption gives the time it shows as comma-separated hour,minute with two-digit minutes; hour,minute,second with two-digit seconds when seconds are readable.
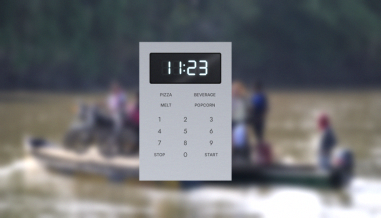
11,23
